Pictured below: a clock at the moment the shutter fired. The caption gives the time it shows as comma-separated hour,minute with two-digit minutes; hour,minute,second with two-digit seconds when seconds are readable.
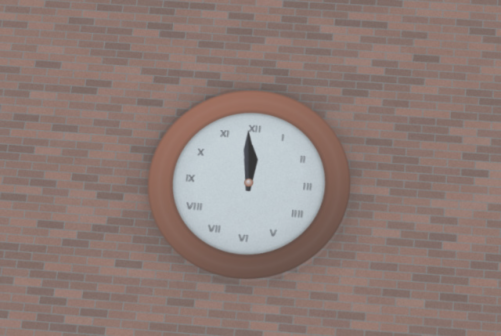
11,59
